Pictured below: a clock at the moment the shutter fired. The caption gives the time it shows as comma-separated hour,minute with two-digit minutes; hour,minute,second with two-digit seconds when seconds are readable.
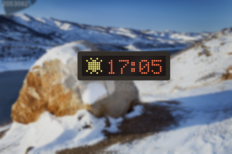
17,05
